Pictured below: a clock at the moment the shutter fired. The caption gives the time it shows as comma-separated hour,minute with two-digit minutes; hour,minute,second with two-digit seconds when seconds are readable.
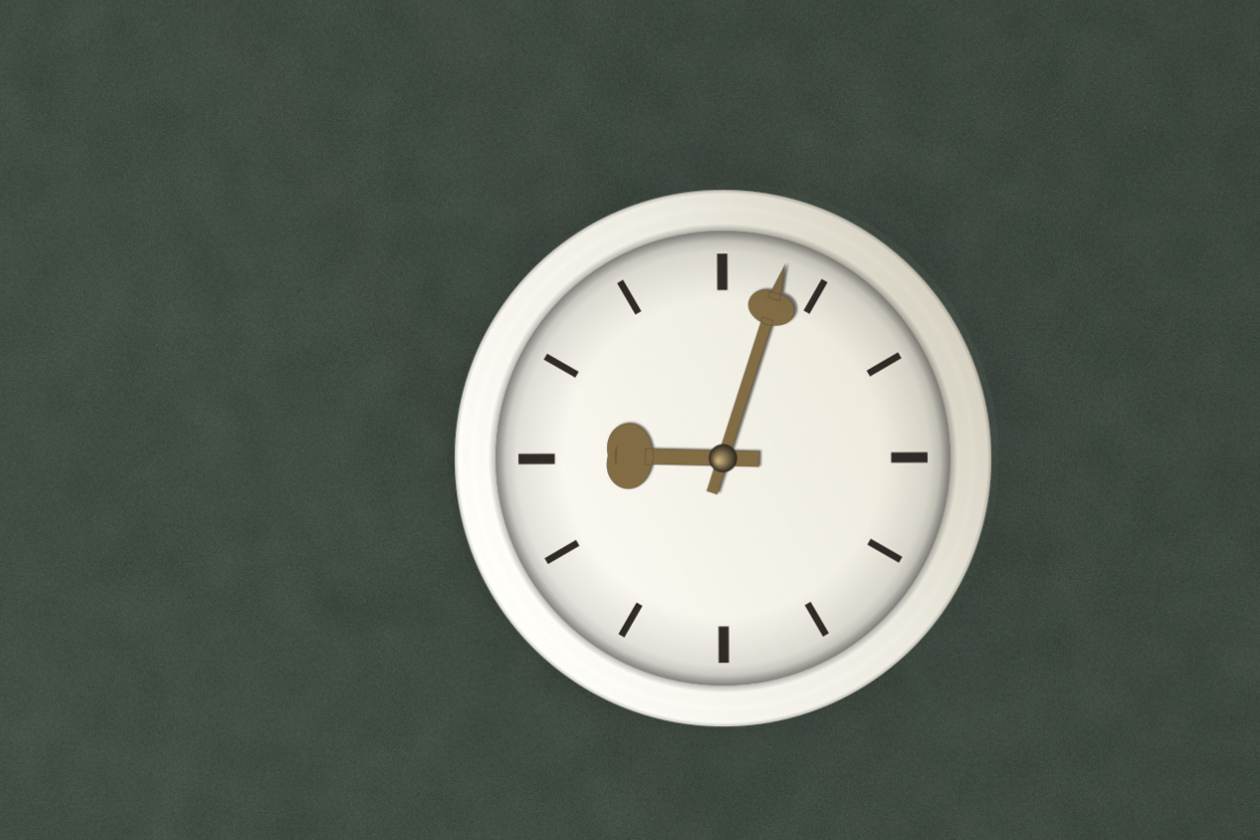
9,03
